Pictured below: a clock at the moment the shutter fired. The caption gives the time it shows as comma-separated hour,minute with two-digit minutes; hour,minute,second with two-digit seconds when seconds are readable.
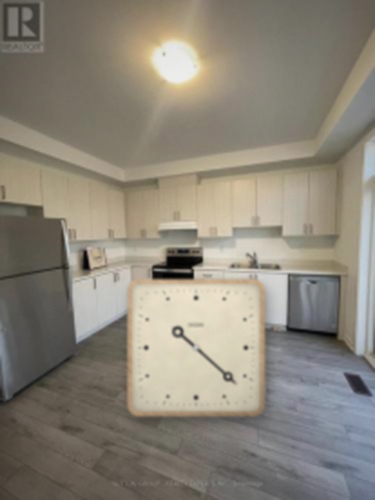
10,22
